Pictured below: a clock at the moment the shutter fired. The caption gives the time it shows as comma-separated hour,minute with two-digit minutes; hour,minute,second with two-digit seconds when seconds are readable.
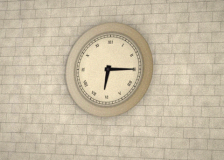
6,15
